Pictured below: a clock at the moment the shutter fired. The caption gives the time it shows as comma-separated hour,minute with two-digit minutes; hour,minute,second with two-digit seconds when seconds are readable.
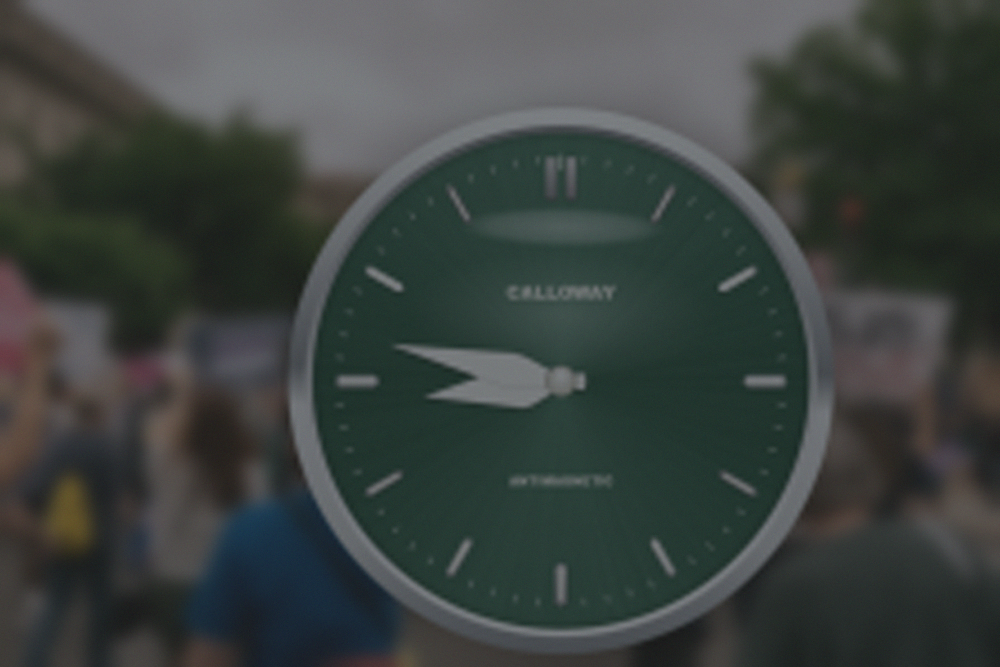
8,47
